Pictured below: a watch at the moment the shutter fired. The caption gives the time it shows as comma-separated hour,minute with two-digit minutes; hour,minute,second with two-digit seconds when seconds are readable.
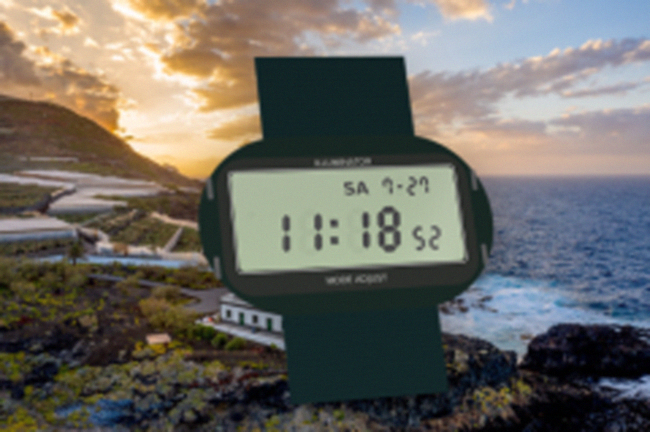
11,18,52
